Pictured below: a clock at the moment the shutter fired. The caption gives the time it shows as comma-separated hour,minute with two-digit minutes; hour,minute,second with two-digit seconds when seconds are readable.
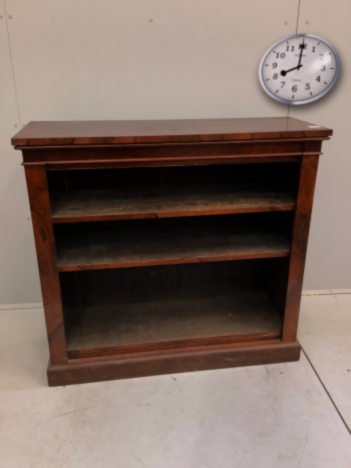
8,00
